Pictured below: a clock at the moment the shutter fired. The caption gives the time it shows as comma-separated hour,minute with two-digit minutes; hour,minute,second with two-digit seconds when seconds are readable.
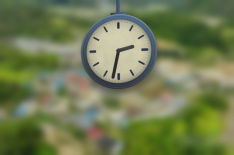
2,32
